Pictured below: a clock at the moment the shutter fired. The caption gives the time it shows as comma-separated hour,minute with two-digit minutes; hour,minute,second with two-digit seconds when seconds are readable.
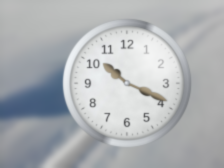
10,19
